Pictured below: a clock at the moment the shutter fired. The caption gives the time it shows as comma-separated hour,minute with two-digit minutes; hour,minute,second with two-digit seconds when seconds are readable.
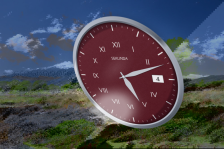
5,12
